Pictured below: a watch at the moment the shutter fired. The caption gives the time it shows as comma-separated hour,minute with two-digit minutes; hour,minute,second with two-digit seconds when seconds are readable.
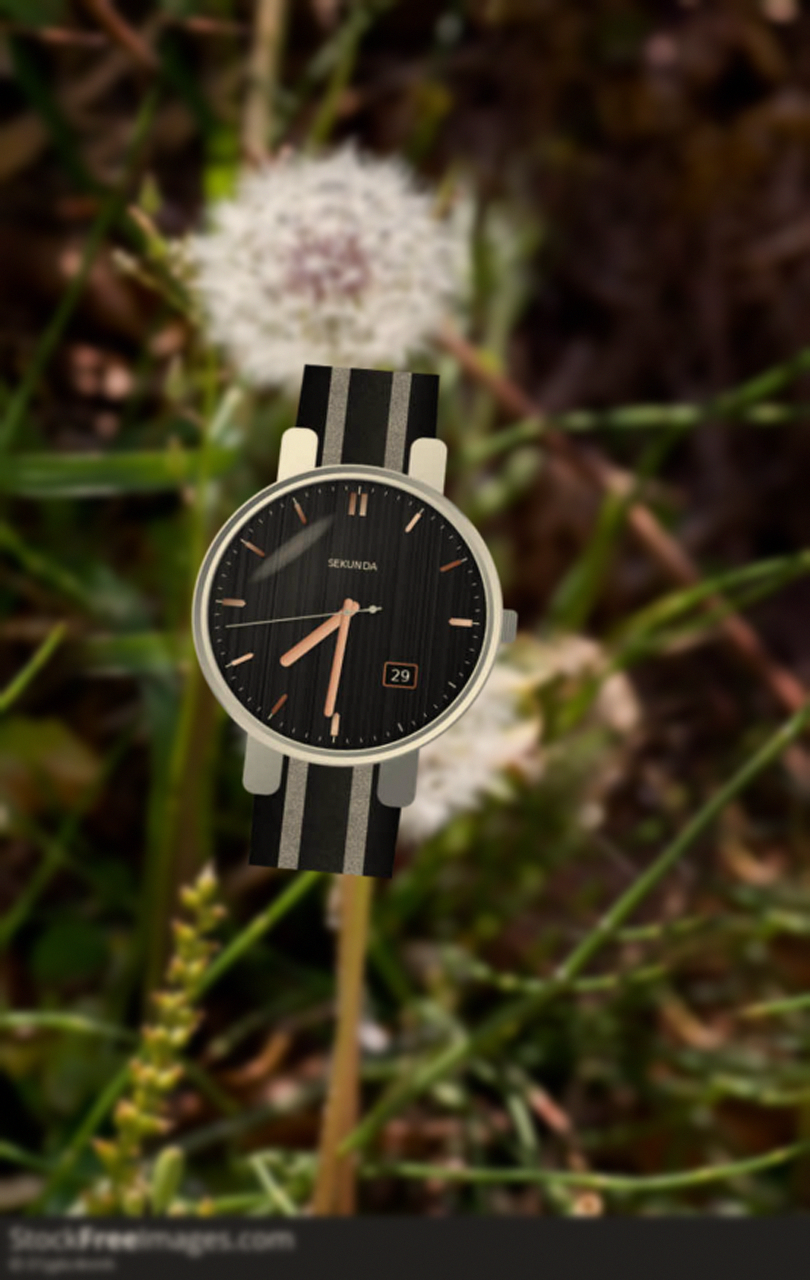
7,30,43
